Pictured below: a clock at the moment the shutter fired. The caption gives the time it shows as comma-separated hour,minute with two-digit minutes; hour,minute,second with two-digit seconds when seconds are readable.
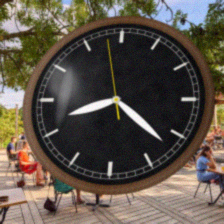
8,21,58
